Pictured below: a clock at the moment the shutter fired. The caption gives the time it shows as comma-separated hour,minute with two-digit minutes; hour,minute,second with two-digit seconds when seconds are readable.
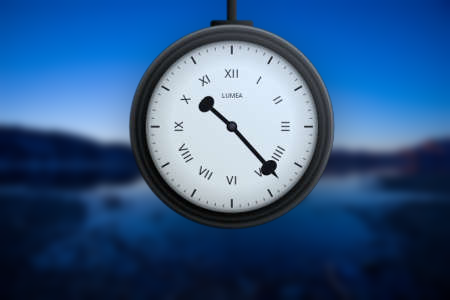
10,23
